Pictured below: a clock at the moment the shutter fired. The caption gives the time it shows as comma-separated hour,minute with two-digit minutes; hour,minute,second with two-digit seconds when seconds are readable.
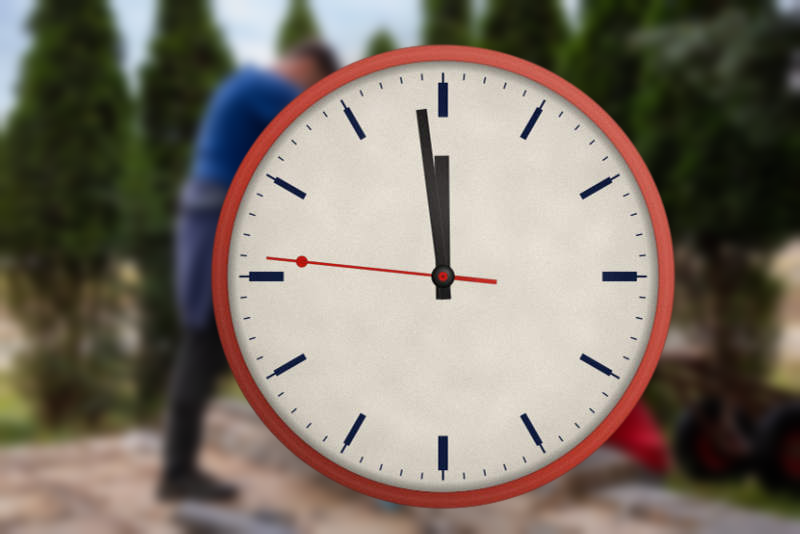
11,58,46
